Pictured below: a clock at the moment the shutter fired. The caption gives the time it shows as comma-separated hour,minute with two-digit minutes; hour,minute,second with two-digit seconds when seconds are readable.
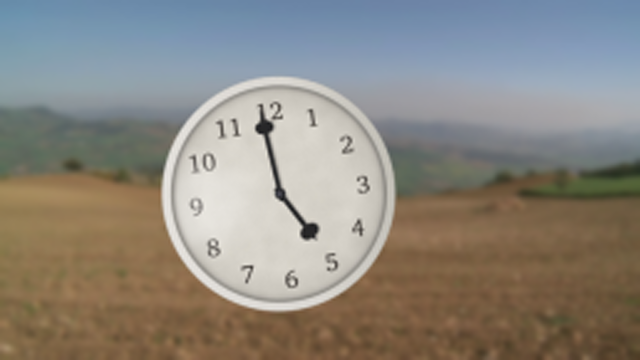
4,59
